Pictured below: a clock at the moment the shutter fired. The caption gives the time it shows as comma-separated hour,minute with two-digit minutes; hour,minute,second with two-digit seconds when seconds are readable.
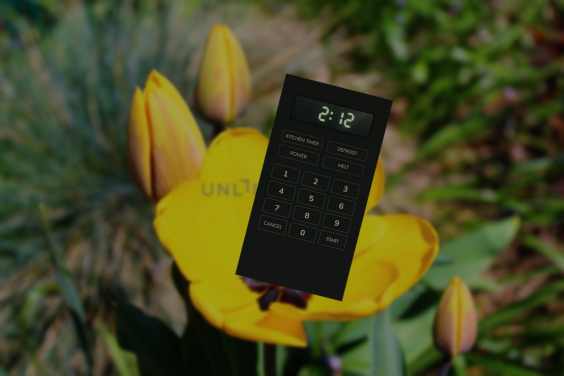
2,12
